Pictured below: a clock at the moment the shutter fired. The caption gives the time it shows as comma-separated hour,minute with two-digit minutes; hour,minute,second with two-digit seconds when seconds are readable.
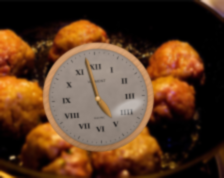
4,58
